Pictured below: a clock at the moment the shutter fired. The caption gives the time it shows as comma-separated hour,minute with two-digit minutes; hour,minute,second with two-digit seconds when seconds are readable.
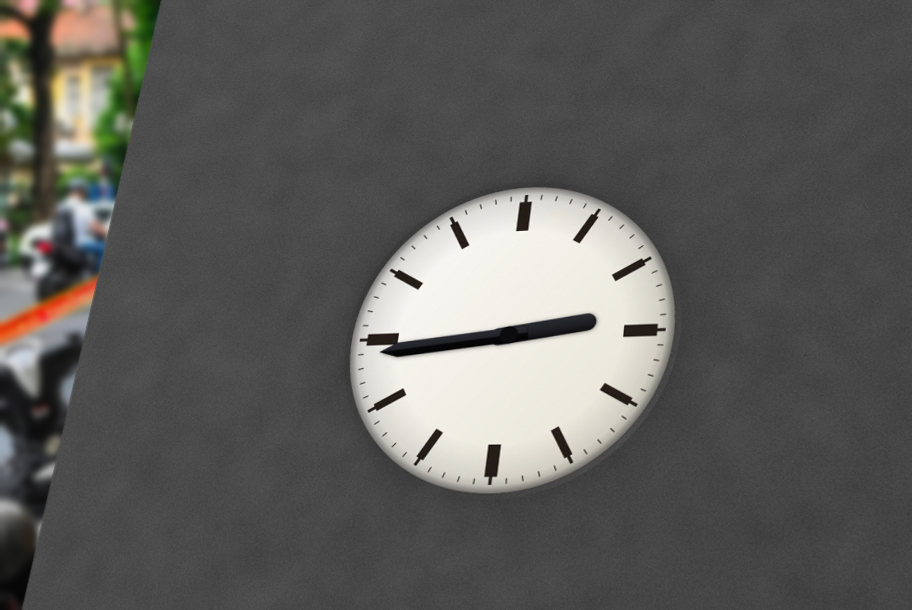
2,44
